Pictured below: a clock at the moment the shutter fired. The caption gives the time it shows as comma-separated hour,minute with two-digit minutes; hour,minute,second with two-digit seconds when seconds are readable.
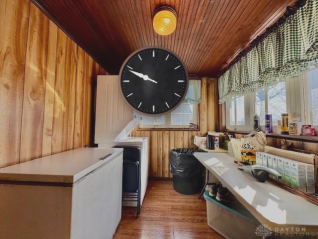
9,49
